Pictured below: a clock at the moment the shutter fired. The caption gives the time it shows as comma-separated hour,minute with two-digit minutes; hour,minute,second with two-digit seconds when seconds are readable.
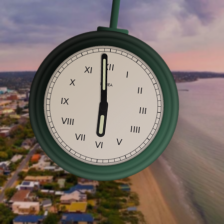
5,59
